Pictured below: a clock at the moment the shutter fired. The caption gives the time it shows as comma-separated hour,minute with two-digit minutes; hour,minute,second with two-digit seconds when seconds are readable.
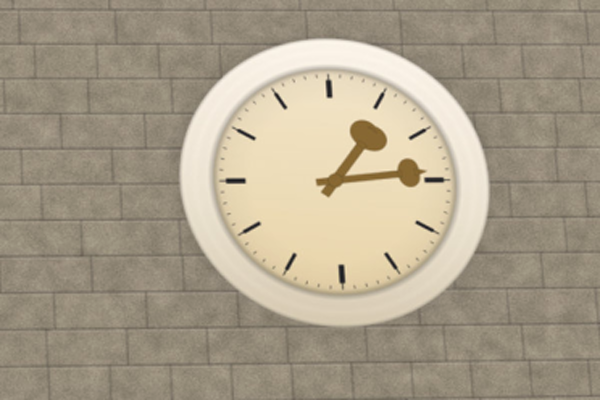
1,14
